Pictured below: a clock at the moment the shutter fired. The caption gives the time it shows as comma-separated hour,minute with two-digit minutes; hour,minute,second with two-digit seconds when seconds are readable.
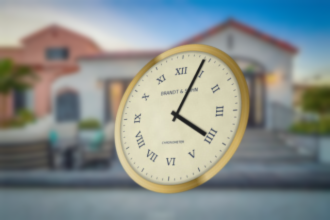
4,04
